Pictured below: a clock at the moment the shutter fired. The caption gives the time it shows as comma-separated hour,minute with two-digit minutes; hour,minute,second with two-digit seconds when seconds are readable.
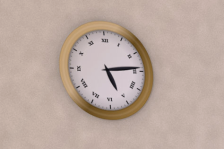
5,14
